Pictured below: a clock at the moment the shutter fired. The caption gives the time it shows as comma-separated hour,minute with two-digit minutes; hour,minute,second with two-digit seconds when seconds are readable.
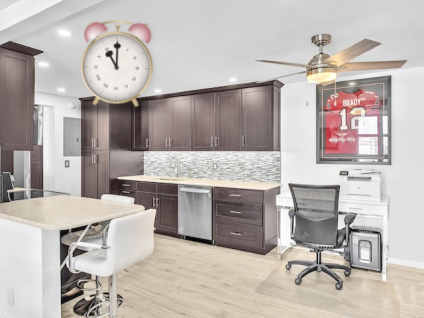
11,00
